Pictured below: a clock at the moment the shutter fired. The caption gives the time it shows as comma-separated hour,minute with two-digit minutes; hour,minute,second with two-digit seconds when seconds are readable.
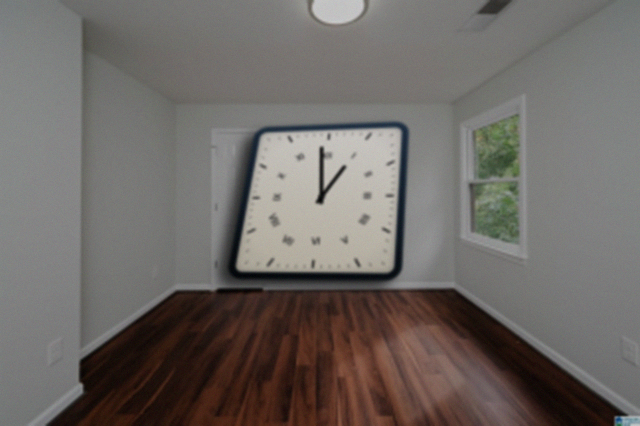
12,59
